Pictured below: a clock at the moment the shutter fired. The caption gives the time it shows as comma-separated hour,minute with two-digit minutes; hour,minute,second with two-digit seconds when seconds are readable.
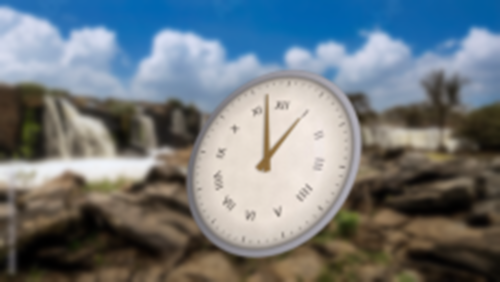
12,57
